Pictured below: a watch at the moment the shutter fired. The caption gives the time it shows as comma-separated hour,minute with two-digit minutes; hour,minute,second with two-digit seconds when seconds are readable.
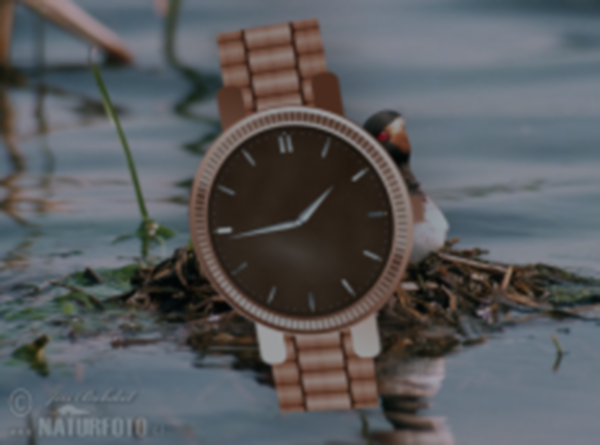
1,44
